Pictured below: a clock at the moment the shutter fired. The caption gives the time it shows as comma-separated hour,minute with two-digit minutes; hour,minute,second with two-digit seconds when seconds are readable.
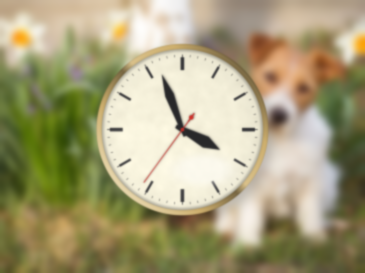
3,56,36
